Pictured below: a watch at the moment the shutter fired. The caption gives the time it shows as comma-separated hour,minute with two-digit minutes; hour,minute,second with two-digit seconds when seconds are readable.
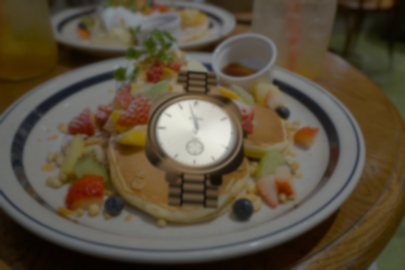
11,58
